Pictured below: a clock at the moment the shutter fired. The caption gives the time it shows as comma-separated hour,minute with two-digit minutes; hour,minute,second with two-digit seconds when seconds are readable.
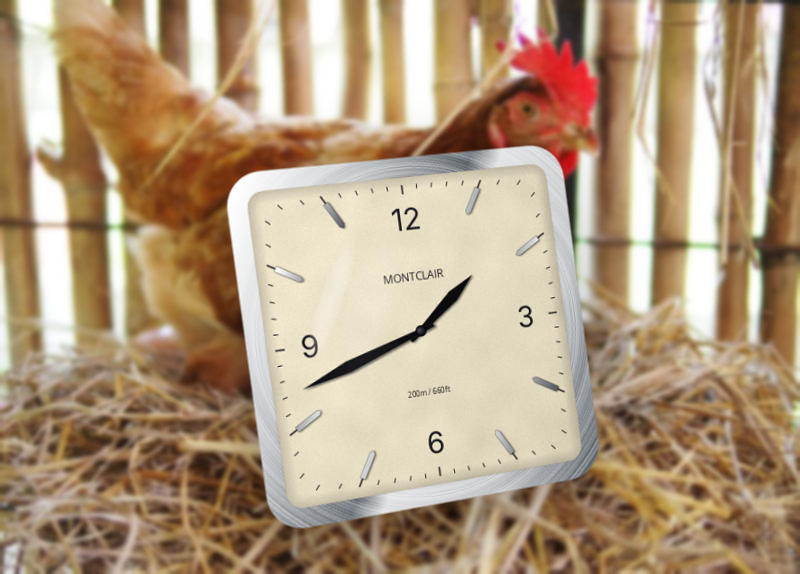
1,42
